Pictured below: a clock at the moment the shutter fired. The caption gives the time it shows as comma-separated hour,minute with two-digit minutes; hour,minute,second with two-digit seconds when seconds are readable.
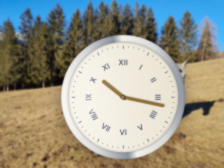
10,17
